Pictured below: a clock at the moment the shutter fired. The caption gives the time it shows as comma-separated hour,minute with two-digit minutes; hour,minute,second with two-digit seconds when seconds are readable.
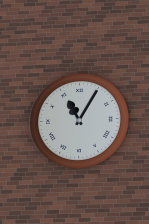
11,05
